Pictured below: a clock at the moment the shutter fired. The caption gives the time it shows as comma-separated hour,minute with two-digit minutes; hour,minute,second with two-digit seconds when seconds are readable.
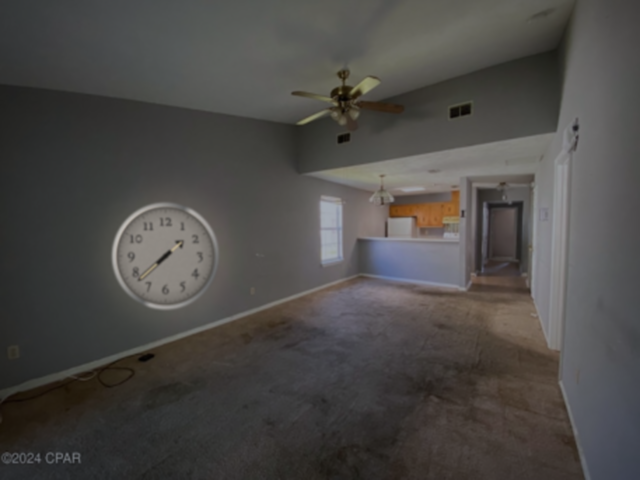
1,38
